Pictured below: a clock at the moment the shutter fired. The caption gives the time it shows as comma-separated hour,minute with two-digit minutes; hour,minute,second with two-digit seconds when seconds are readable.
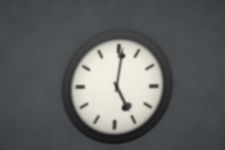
5,01
